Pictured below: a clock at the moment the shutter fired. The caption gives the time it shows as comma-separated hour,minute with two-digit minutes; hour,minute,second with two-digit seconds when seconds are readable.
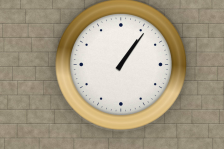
1,06
